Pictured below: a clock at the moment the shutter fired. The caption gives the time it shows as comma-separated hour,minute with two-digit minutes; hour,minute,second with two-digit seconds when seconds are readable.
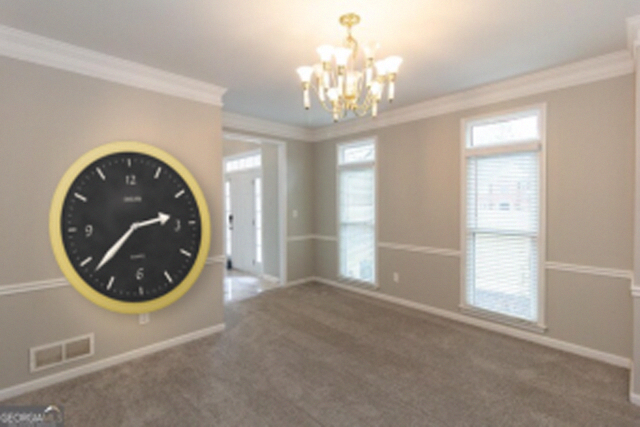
2,38
